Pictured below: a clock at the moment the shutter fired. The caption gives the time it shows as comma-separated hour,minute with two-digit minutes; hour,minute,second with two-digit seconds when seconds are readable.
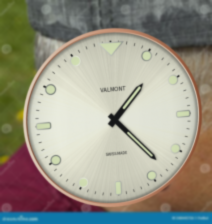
1,23
